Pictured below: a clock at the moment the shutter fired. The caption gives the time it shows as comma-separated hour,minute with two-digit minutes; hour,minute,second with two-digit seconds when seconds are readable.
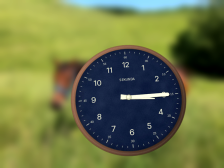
3,15
